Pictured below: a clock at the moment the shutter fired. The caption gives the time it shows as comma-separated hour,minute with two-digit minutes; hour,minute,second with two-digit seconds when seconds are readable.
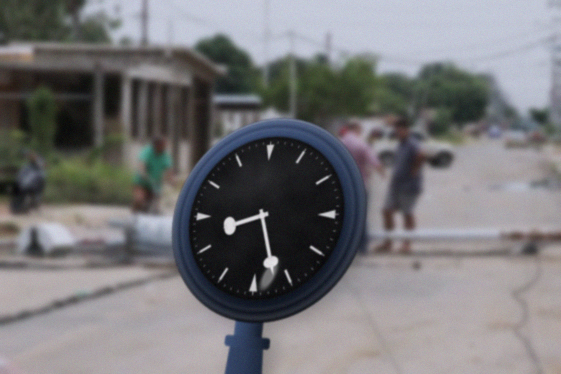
8,27
